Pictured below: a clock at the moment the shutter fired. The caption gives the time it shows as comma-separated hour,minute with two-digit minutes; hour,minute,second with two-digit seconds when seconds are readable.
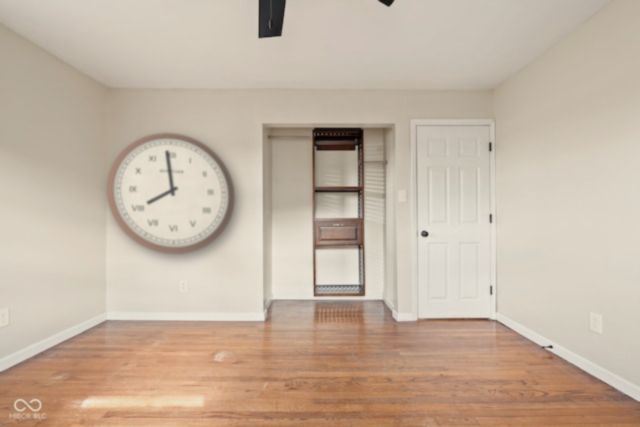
7,59
